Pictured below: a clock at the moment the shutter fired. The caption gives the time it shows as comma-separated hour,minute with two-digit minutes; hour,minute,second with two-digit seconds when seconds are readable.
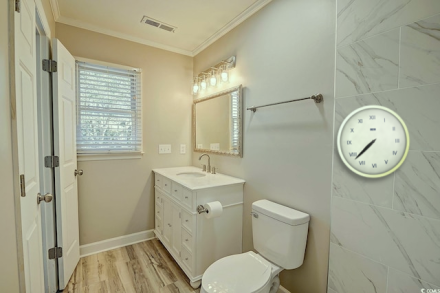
7,38
